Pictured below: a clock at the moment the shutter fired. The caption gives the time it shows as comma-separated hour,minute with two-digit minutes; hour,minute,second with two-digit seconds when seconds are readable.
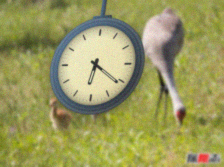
6,21
